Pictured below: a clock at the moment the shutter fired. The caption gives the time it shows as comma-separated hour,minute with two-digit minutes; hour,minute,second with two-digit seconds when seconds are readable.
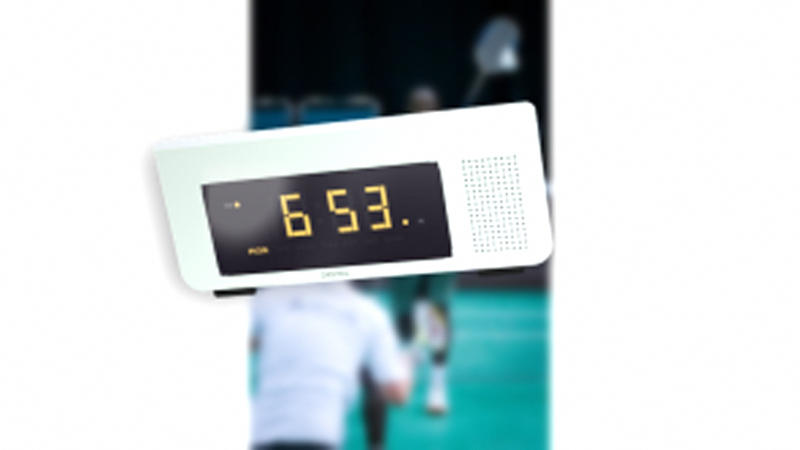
6,53
